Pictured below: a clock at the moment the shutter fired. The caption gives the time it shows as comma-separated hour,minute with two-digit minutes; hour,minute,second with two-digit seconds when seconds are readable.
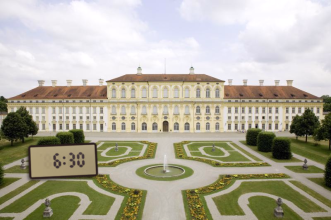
6,30
